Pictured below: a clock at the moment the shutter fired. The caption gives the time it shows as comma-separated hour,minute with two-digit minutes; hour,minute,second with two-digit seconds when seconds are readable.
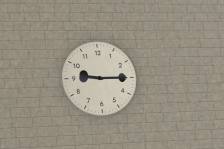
9,15
